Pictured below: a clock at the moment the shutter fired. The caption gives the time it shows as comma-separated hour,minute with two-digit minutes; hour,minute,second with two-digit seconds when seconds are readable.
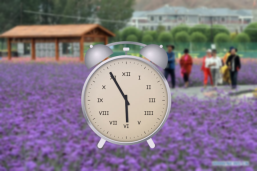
5,55
